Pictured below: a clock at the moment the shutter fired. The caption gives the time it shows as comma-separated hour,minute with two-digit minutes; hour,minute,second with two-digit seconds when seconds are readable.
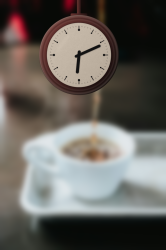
6,11
